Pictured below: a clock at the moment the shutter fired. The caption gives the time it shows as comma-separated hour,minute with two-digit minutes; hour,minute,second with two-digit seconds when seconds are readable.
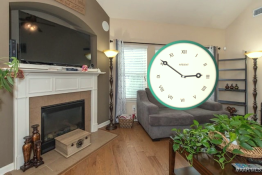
2,51
